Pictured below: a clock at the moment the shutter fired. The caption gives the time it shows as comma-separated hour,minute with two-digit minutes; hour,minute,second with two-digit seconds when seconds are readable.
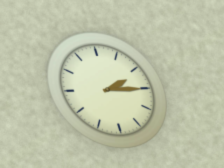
2,15
